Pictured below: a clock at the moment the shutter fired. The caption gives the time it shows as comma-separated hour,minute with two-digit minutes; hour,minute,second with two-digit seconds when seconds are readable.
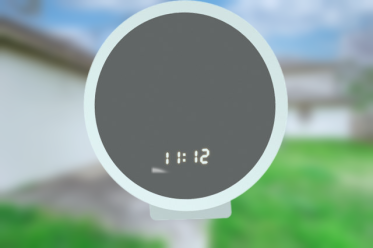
11,12
